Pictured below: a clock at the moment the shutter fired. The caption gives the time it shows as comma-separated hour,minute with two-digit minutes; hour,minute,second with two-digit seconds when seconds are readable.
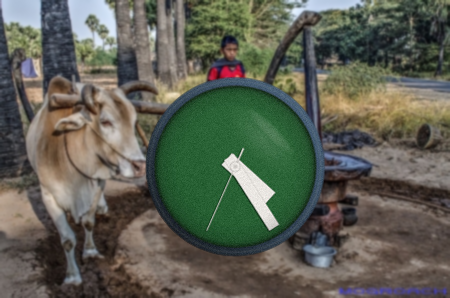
4,24,34
